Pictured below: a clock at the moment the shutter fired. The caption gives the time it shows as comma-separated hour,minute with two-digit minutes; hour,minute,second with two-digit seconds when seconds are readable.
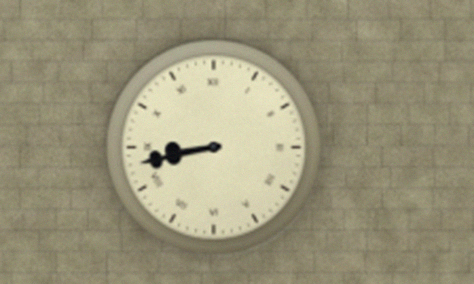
8,43
